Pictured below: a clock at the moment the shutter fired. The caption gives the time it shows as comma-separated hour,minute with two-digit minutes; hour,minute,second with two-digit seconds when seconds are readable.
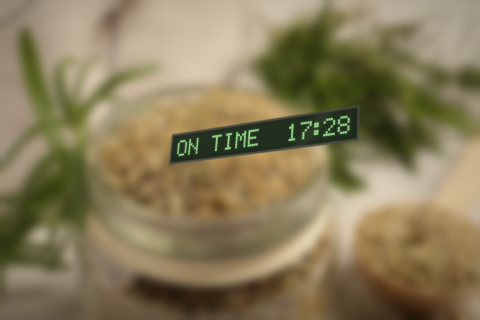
17,28
